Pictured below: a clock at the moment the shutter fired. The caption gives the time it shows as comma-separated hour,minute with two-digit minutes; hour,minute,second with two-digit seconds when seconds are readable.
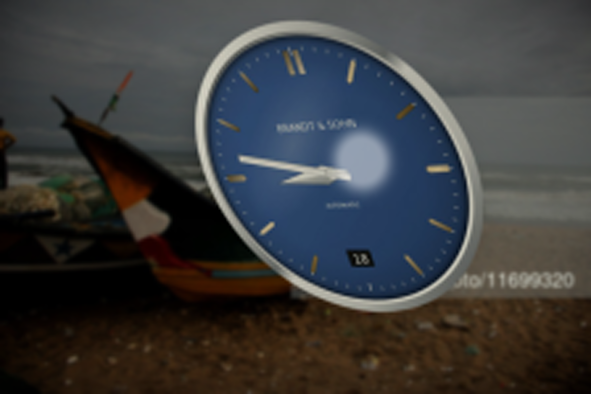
8,47
